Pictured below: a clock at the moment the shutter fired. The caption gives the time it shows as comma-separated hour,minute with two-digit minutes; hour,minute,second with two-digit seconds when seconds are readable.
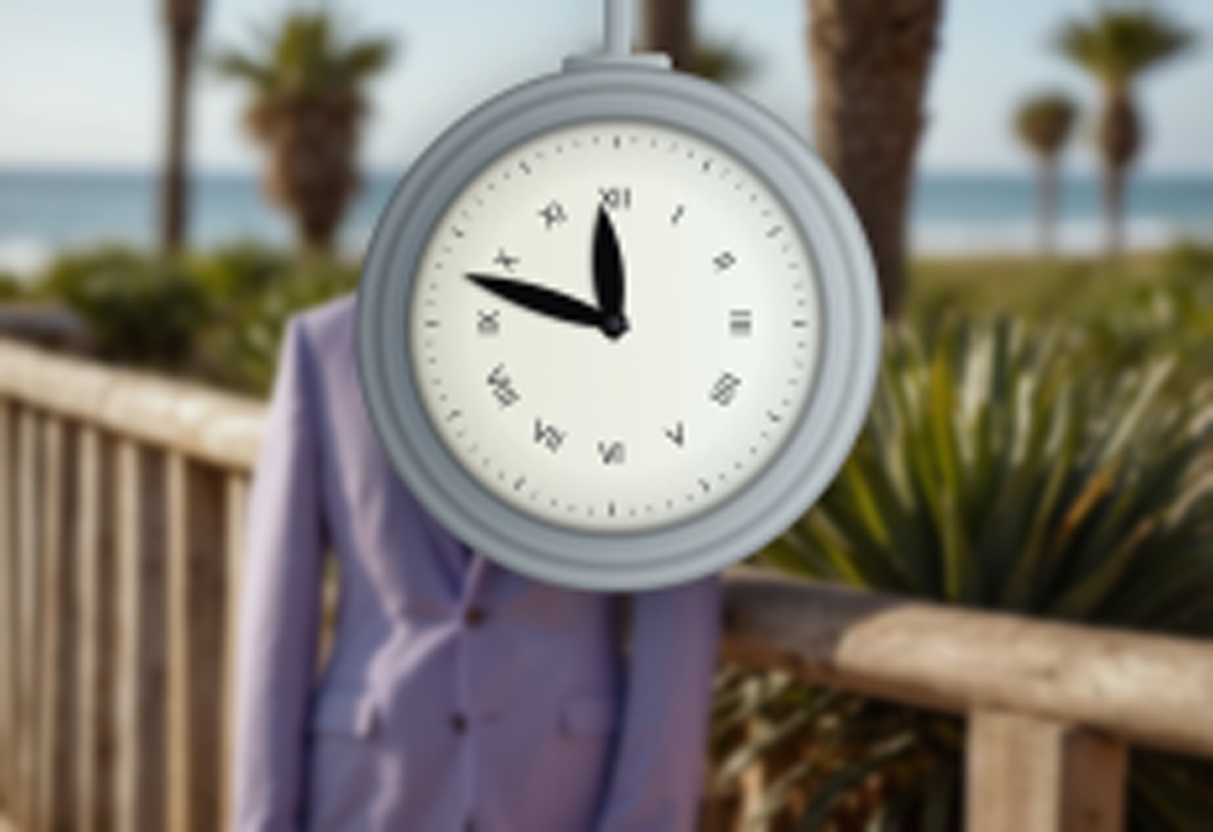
11,48
